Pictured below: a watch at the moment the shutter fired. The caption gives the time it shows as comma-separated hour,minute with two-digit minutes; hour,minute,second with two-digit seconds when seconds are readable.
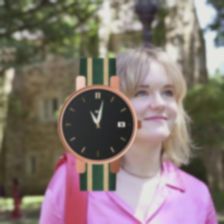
11,02
